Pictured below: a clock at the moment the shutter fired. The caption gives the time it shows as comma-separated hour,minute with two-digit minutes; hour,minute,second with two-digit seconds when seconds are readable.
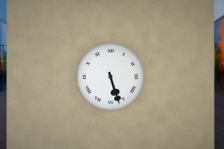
5,27
